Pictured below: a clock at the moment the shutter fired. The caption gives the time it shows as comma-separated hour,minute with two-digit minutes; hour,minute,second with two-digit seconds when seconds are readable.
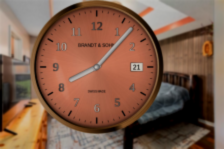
8,07
